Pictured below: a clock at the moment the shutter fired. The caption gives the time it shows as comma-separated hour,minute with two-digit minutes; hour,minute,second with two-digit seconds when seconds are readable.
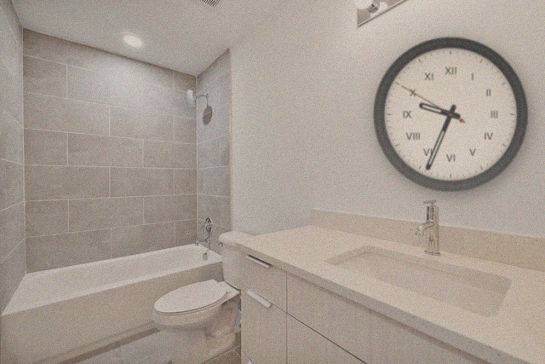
9,33,50
